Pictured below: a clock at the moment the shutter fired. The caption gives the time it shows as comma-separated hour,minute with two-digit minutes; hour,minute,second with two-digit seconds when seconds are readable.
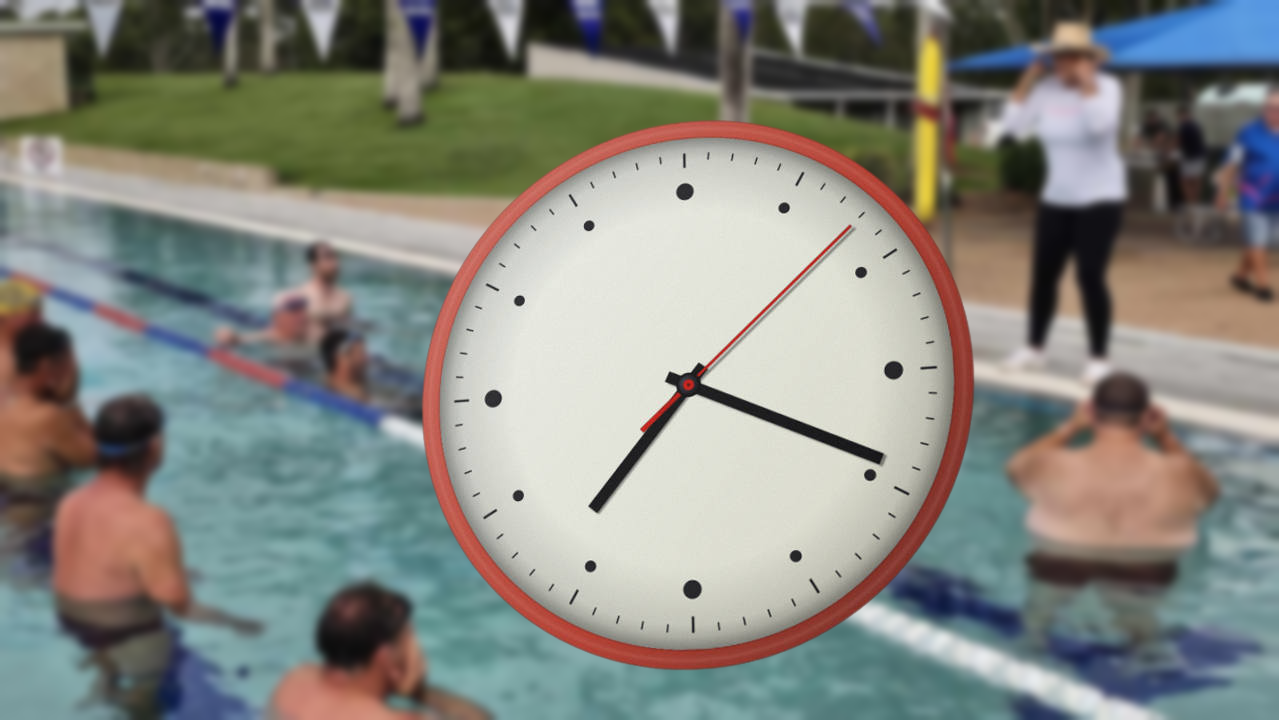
7,19,08
